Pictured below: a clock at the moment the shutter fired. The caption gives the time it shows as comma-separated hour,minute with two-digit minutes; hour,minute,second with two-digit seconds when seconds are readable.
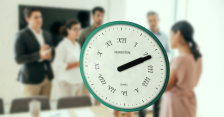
2,11
